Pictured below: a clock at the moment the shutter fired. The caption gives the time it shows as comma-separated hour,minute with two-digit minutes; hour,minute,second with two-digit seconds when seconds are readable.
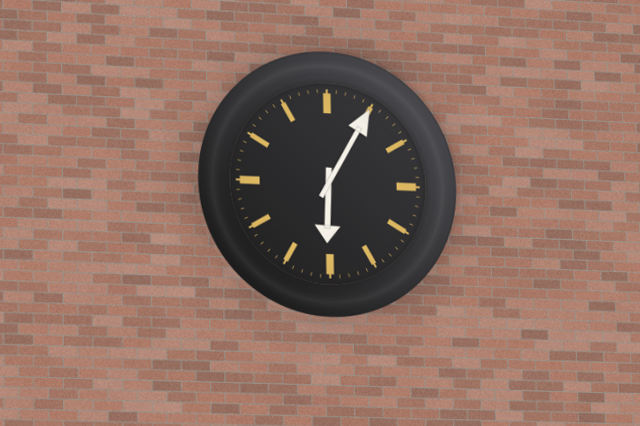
6,05
